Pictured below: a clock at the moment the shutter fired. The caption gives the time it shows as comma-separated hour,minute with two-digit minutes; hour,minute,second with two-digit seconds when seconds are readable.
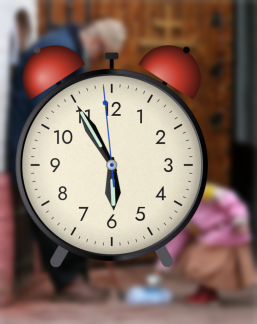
5,54,59
